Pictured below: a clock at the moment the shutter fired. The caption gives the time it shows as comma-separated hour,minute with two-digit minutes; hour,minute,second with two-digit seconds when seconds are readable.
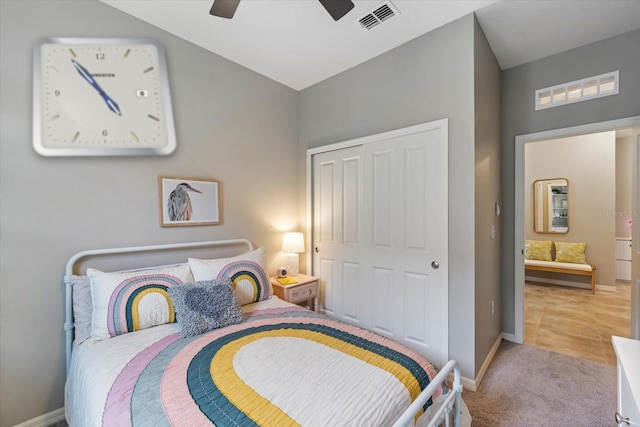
4,54
